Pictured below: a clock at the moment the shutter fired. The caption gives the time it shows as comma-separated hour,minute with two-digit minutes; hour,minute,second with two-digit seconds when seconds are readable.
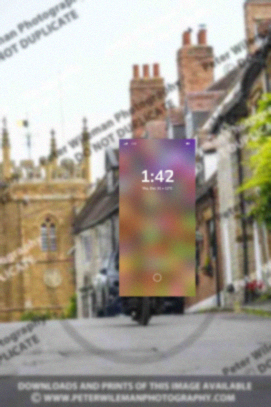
1,42
